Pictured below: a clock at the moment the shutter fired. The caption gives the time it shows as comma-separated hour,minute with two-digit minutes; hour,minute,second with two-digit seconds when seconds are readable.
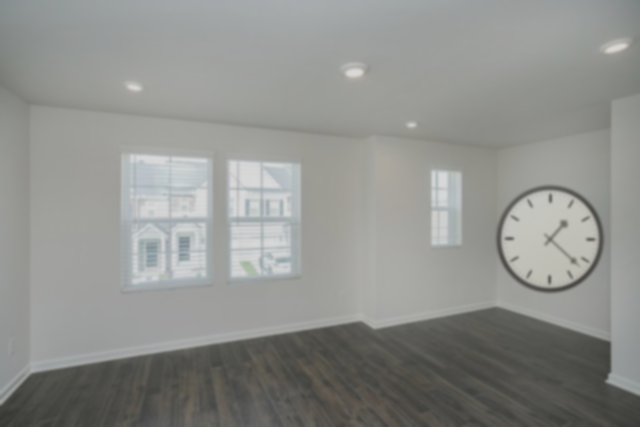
1,22
